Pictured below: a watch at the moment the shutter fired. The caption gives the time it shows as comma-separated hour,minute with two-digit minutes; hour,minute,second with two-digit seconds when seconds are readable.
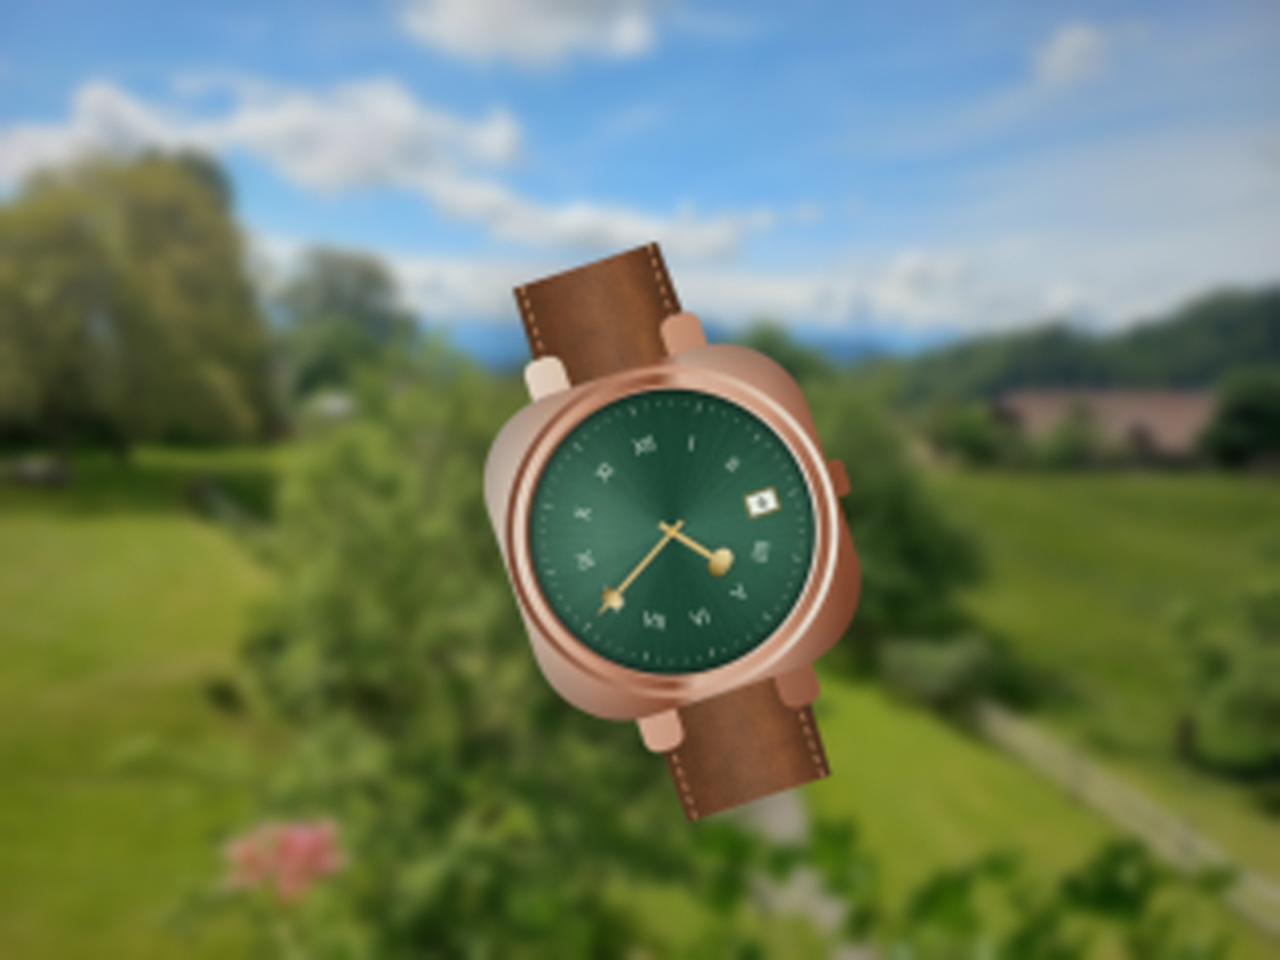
4,40
